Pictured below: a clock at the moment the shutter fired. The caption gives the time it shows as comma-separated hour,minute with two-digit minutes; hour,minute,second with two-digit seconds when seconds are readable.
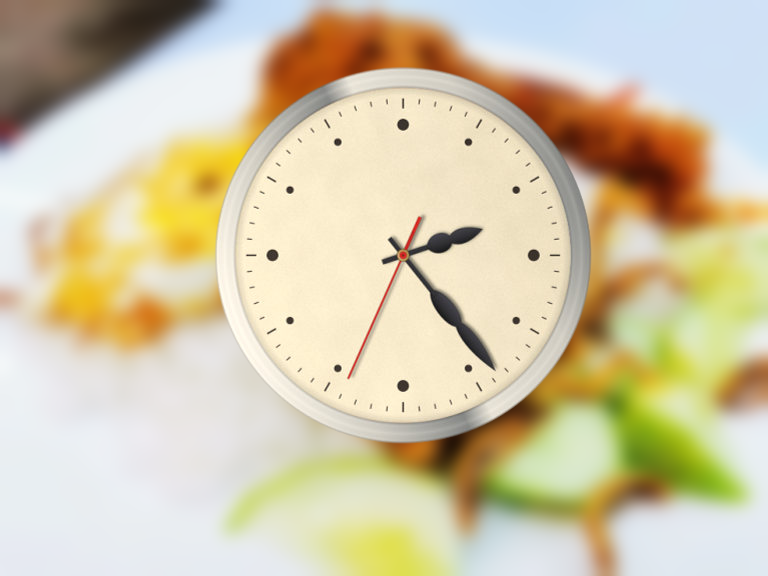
2,23,34
